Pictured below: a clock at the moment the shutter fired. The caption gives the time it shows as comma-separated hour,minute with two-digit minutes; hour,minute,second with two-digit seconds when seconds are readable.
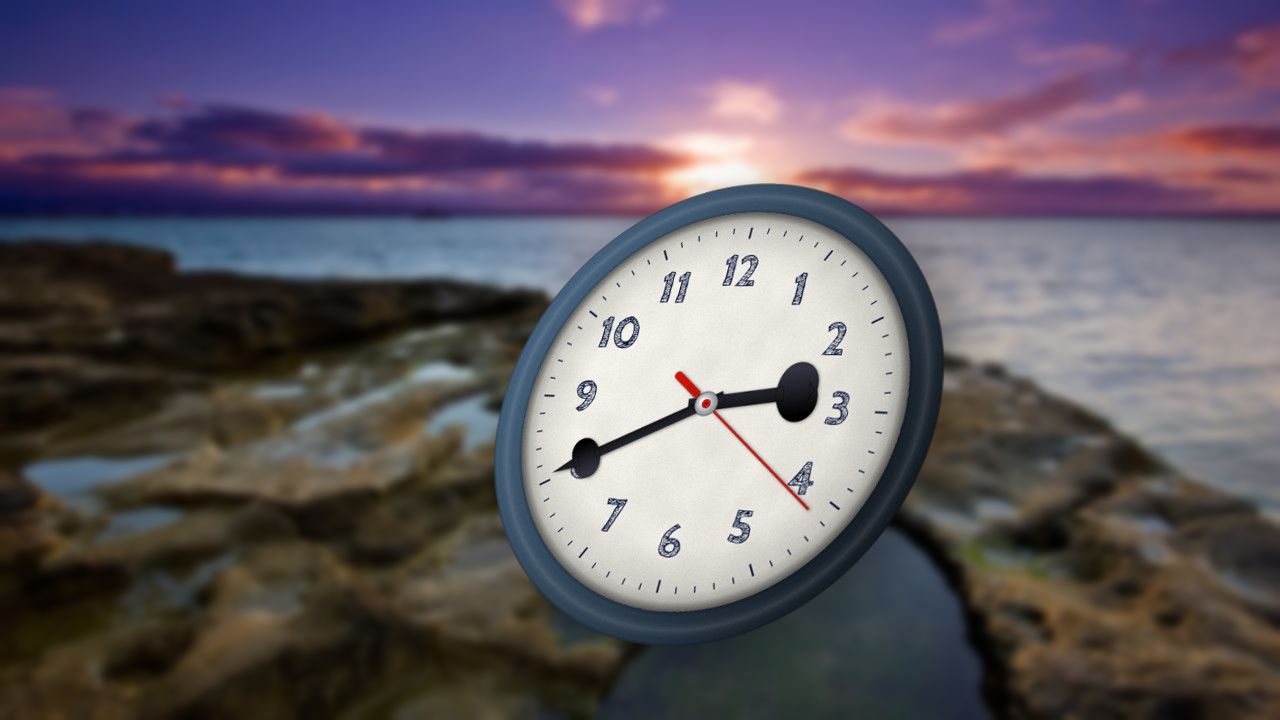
2,40,21
